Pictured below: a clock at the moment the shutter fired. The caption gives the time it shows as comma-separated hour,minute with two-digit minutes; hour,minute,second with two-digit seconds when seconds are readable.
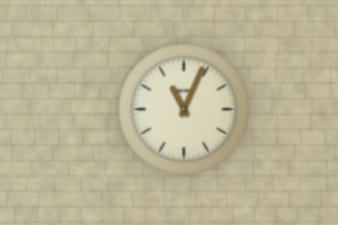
11,04
